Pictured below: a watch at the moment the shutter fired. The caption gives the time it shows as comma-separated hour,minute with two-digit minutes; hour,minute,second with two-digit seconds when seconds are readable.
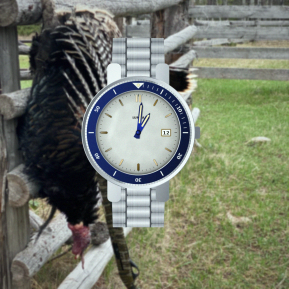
1,01
